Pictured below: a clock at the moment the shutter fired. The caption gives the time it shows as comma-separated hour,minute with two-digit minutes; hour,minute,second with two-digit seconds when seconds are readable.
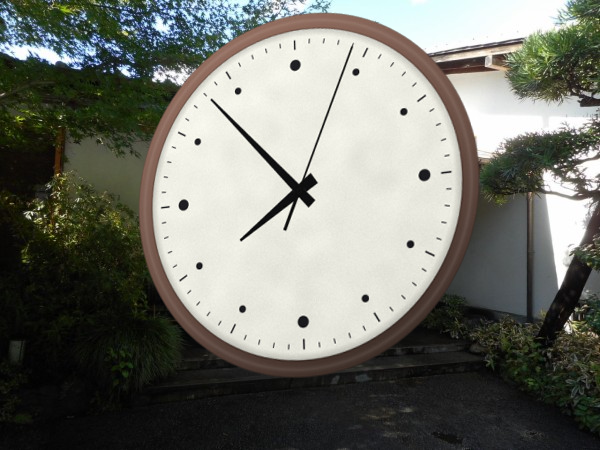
7,53,04
